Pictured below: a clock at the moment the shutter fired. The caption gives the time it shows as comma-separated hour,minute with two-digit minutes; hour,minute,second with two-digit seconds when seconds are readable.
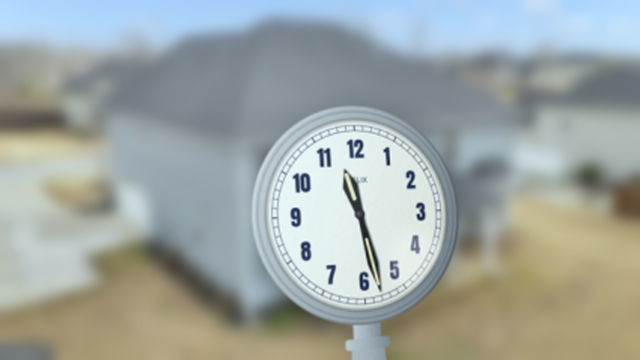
11,28
